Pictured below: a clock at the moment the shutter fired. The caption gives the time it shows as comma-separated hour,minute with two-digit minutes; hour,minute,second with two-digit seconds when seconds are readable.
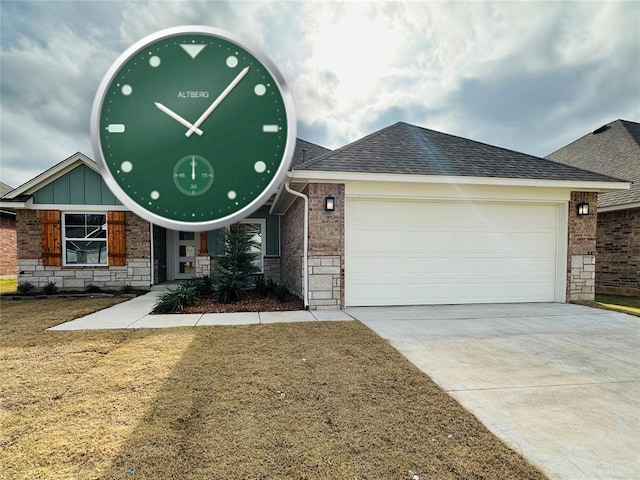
10,07
